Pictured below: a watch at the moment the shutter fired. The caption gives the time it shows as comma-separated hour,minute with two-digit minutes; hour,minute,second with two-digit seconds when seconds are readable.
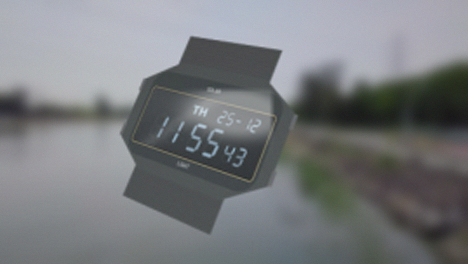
11,55,43
